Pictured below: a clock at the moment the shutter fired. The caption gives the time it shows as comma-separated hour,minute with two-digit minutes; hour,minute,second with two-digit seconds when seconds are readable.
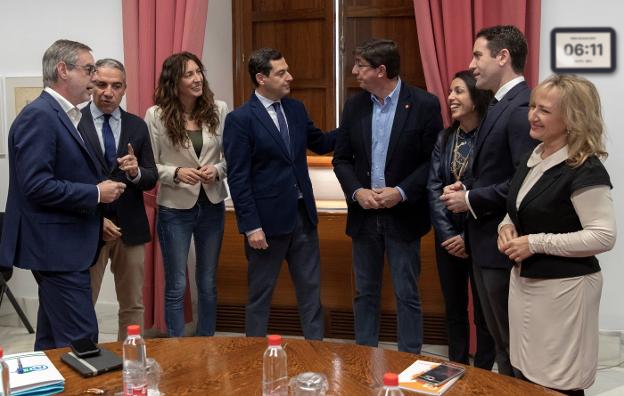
6,11
